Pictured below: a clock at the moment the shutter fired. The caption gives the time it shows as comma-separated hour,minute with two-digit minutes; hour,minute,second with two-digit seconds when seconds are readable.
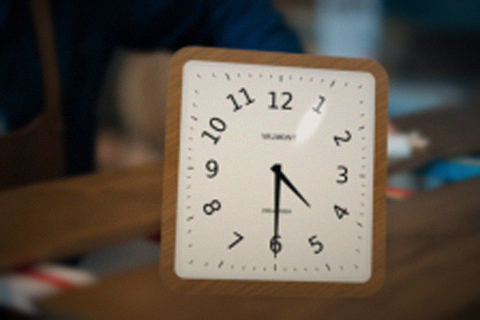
4,30
